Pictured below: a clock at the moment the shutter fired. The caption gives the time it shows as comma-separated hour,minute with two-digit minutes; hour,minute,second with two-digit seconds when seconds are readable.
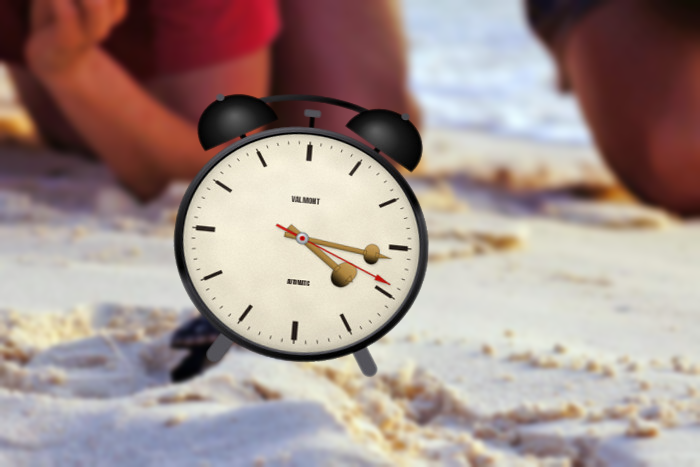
4,16,19
